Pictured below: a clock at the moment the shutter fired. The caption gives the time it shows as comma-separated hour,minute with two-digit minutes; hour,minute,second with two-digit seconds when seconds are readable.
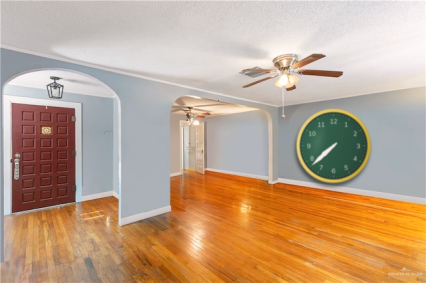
7,38
